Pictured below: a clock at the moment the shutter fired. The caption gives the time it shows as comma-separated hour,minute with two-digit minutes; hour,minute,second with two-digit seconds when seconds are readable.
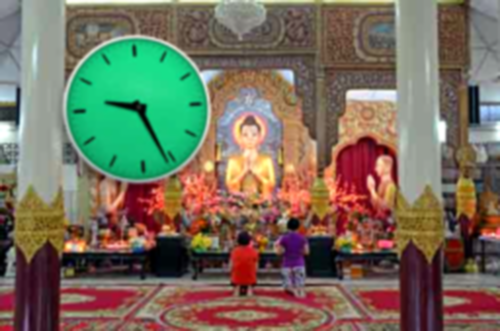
9,26
